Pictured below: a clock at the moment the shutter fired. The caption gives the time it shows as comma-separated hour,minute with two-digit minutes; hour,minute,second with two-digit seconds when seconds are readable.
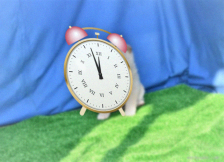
11,57
